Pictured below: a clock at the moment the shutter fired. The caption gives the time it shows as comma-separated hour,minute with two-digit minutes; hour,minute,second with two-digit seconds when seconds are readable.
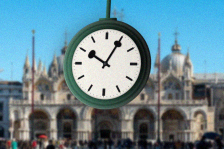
10,05
